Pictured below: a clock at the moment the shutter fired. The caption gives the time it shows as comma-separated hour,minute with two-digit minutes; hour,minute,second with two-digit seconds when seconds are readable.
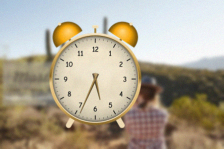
5,34
